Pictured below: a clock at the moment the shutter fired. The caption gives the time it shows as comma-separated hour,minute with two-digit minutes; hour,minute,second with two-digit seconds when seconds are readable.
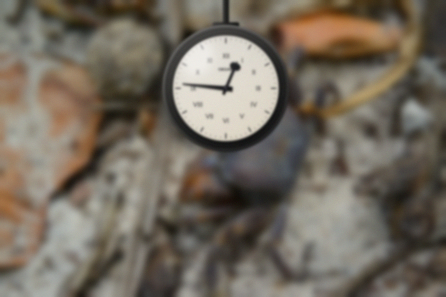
12,46
